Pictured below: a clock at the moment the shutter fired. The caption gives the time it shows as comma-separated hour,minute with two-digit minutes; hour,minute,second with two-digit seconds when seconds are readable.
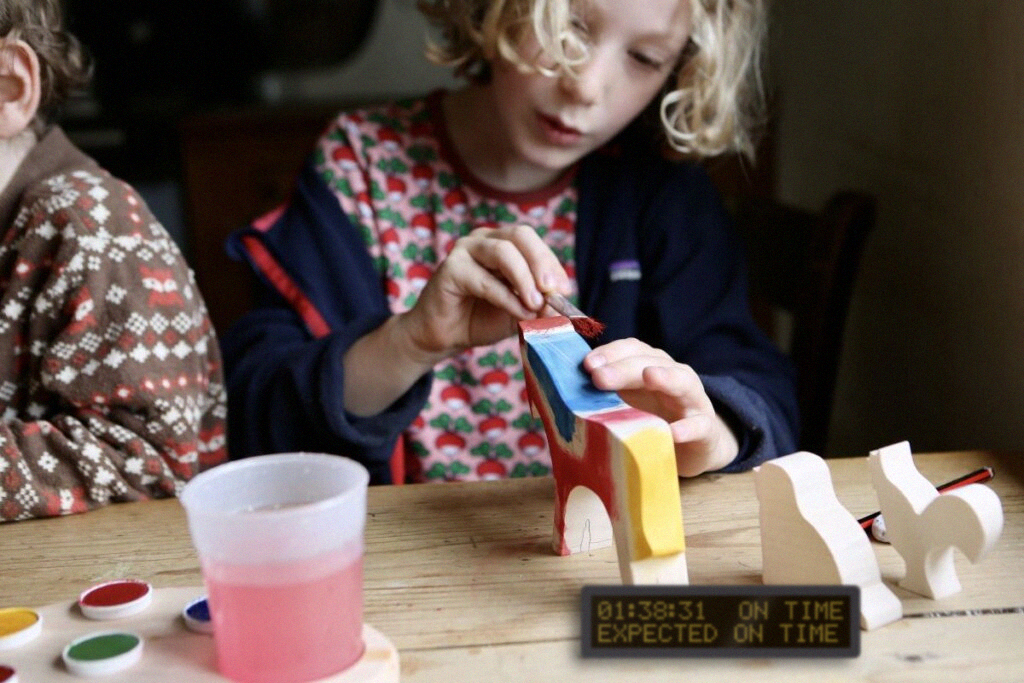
1,38,31
